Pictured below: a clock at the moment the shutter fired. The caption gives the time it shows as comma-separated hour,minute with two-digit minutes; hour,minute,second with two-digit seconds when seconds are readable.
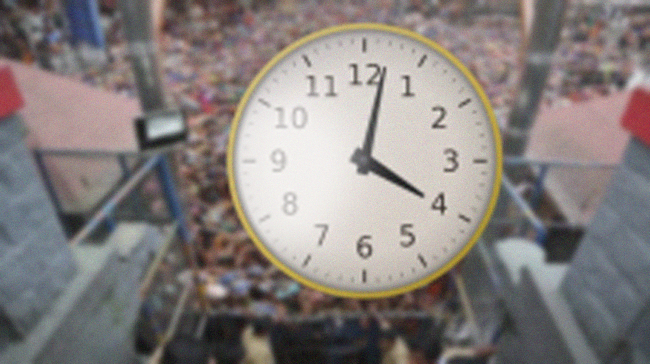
4,02
